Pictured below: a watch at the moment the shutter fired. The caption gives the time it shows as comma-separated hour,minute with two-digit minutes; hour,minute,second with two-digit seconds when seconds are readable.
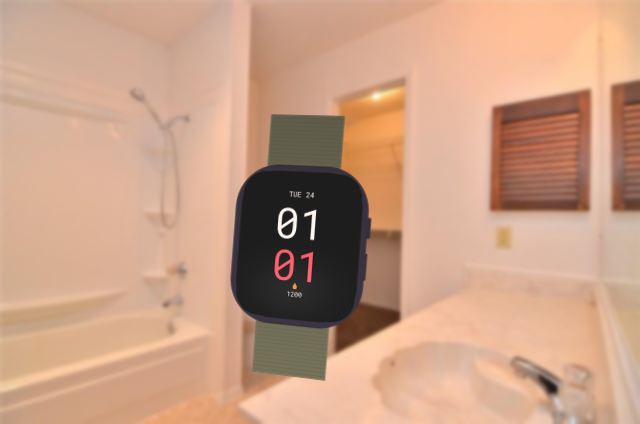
1,01
